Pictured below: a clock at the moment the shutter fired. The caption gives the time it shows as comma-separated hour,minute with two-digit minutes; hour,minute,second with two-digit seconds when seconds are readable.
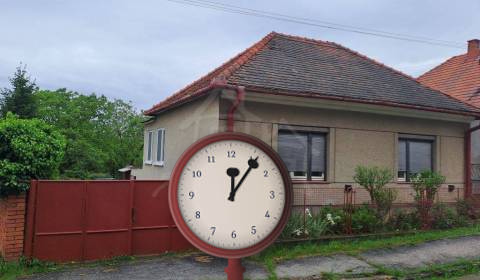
12,06
